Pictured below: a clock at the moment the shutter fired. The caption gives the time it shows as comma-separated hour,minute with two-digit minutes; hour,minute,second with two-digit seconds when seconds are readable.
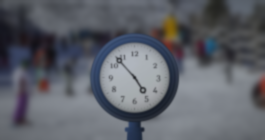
4,53
